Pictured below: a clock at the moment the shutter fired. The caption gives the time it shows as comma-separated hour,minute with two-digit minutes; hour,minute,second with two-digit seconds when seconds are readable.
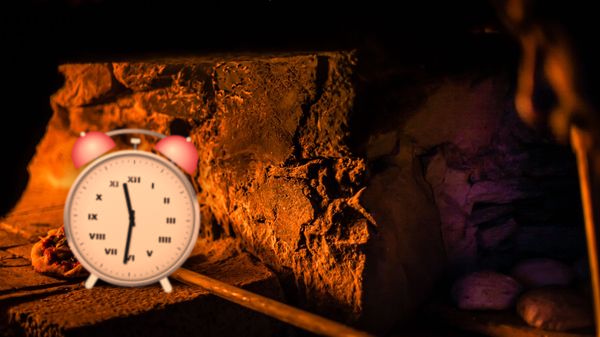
11,31
